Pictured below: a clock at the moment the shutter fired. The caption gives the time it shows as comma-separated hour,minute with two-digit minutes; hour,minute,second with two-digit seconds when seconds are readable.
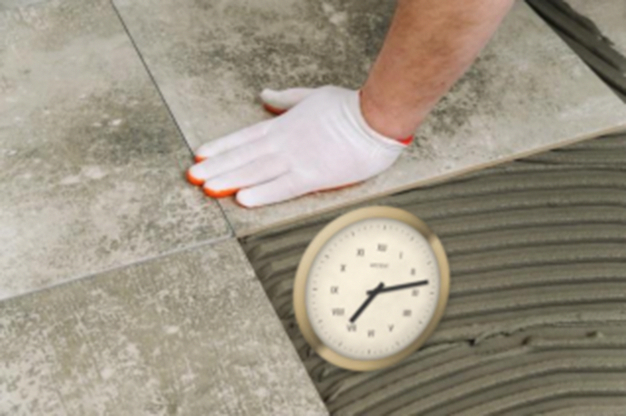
7,13
